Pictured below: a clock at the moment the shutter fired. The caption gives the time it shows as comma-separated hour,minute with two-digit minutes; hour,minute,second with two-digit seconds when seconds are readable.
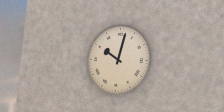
10,02
